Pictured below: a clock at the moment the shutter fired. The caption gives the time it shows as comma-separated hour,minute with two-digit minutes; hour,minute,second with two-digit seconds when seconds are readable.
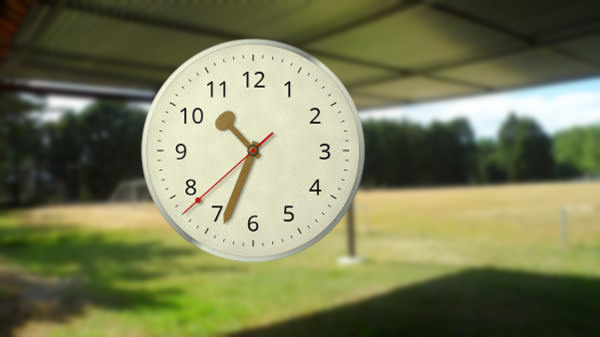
10,33,38
